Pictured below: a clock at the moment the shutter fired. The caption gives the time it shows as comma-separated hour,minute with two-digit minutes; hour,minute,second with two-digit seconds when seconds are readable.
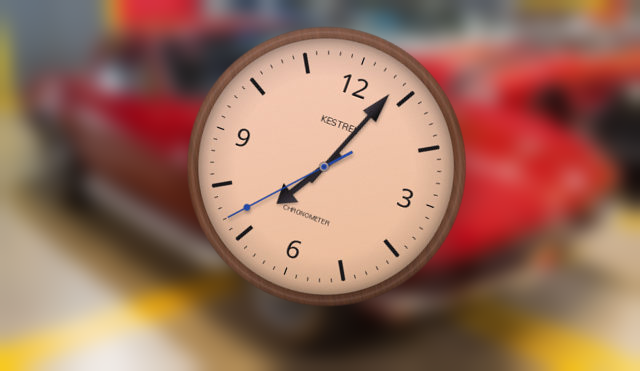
7,03,37
